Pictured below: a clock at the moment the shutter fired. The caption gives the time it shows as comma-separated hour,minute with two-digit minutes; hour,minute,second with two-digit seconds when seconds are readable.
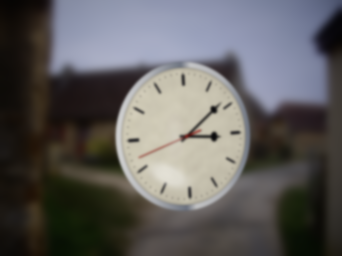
3,08,42
